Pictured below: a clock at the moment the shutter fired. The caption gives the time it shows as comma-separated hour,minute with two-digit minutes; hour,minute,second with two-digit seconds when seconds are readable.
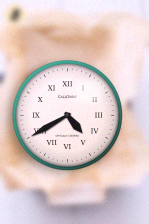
4,40
